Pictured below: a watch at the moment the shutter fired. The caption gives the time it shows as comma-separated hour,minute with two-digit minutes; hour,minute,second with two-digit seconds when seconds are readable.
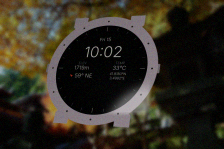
10,02
